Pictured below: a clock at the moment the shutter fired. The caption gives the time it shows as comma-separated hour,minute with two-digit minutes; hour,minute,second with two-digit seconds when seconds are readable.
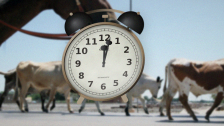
12,02
